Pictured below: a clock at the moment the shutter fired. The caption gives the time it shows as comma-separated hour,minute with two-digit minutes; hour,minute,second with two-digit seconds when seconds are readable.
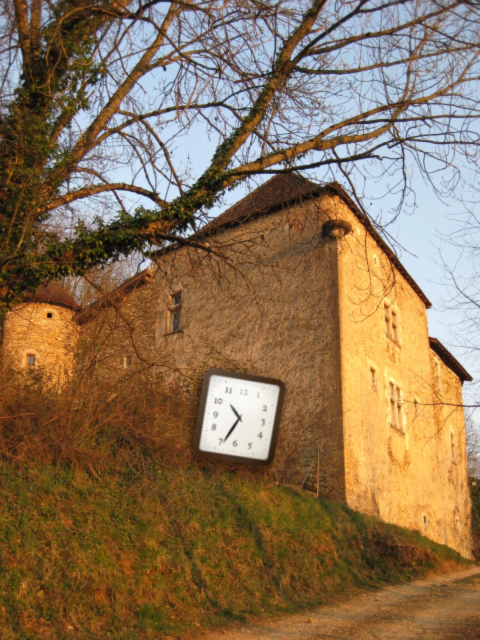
10,34
